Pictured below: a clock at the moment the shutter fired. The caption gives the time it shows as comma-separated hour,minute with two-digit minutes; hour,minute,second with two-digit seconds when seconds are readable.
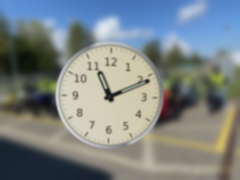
11,11
